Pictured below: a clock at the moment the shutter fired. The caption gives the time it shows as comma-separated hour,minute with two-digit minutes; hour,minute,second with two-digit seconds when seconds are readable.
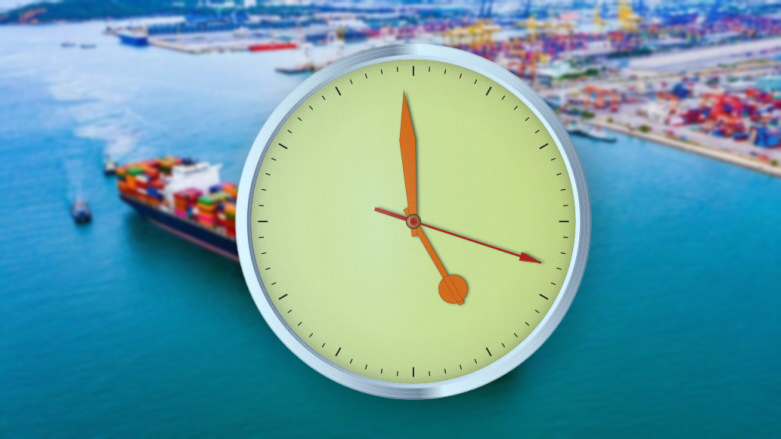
4,59,18
